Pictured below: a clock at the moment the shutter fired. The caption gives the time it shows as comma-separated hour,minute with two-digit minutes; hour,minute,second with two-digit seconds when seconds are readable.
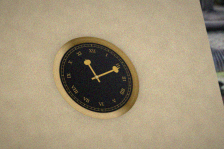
11,11
